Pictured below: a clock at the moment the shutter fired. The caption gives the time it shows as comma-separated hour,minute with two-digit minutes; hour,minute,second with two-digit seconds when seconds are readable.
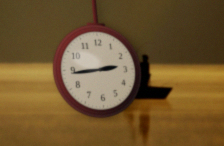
2,44
